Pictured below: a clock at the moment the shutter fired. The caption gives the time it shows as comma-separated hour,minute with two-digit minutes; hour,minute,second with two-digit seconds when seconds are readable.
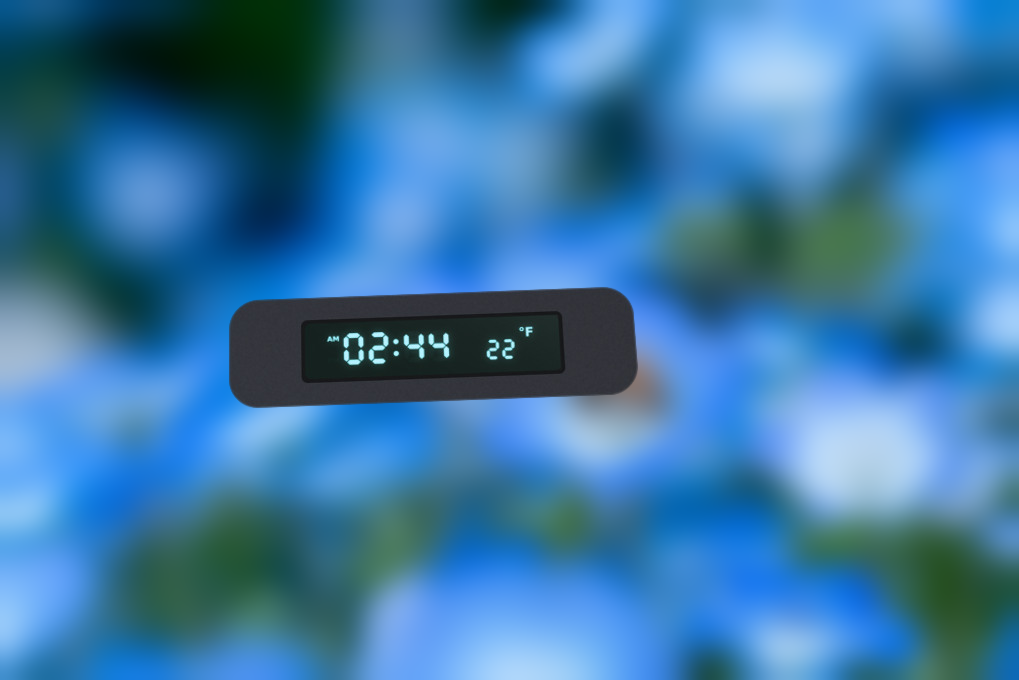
2,44
